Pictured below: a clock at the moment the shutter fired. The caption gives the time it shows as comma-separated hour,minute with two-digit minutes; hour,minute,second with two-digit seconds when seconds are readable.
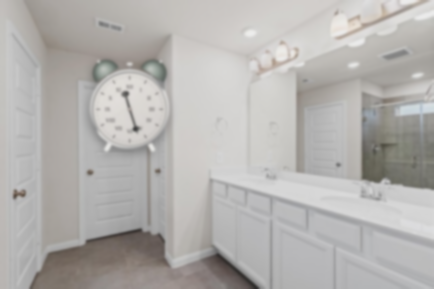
11,27
